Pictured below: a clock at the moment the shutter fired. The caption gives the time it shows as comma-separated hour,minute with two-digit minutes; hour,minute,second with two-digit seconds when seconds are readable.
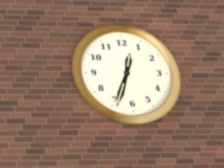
12,34
